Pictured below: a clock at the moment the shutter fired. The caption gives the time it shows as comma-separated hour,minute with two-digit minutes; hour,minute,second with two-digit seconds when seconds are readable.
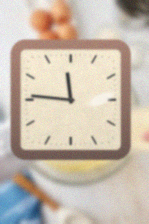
11,46
